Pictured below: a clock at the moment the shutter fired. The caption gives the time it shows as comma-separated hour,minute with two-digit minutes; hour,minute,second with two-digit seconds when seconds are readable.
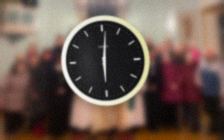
6,01
